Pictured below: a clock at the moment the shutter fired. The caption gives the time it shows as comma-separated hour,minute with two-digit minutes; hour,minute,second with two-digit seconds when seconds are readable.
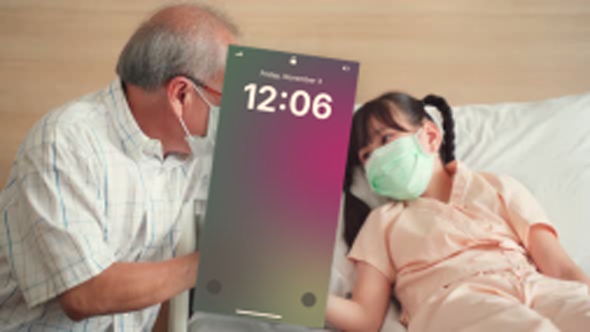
12,06
